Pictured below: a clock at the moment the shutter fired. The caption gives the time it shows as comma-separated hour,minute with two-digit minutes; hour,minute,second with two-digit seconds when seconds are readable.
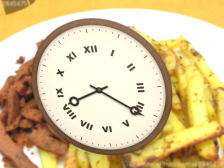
8,21
